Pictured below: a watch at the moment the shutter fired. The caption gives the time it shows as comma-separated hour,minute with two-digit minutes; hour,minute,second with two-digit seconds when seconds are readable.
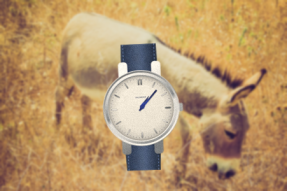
1,07
